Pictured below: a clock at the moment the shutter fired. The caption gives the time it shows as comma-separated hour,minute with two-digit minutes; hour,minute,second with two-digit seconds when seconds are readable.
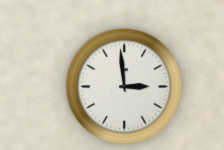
2,59
